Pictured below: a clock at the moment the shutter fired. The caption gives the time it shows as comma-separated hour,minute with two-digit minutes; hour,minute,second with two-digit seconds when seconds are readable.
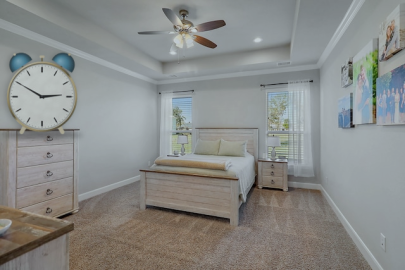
2,50
